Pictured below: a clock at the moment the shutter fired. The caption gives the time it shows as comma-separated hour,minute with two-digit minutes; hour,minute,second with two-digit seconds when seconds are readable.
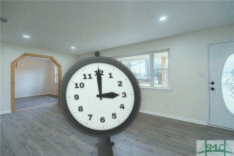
3,00
